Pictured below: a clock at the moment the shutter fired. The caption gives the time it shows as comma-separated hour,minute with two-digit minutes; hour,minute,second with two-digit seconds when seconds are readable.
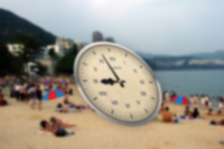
8,57
